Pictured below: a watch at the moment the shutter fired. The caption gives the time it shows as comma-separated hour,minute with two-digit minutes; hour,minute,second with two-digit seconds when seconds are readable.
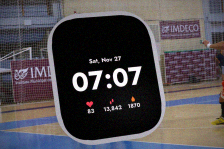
7,07
